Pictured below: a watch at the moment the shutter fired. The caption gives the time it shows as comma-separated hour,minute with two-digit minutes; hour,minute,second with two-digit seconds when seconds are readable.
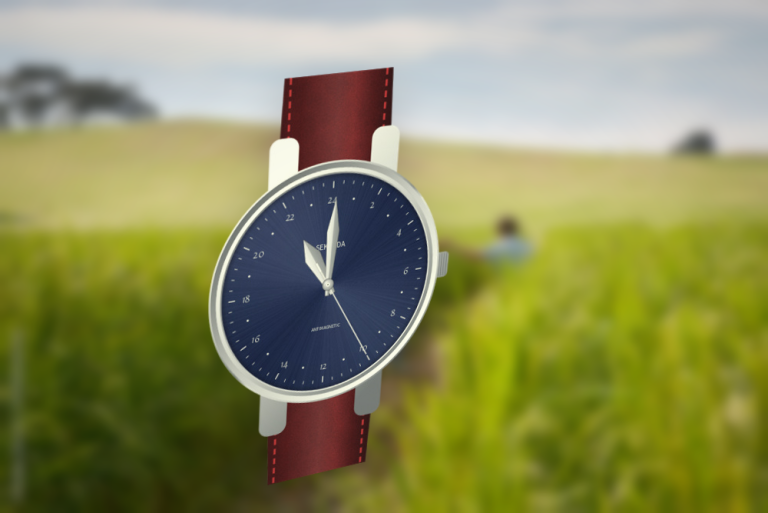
22,00,25
